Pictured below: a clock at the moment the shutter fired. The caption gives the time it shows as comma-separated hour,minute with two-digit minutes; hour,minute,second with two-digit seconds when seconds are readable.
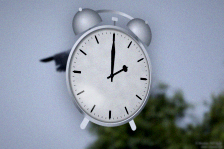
2,00
